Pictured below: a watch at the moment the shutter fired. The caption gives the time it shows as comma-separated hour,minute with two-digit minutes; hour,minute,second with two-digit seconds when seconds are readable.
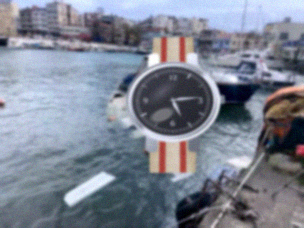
5,14
